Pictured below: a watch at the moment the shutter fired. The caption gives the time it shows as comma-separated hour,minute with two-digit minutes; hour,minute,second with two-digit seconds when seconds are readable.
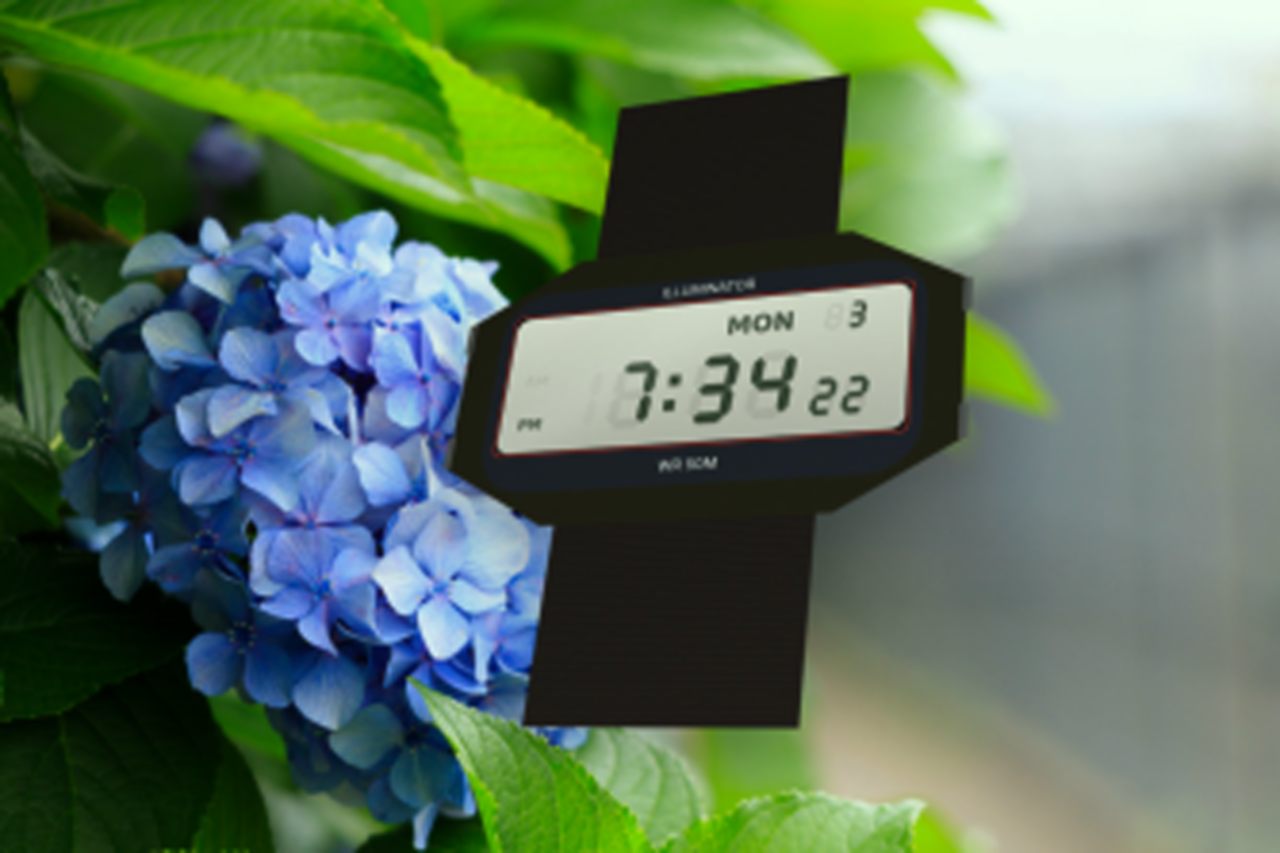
7,34,22
